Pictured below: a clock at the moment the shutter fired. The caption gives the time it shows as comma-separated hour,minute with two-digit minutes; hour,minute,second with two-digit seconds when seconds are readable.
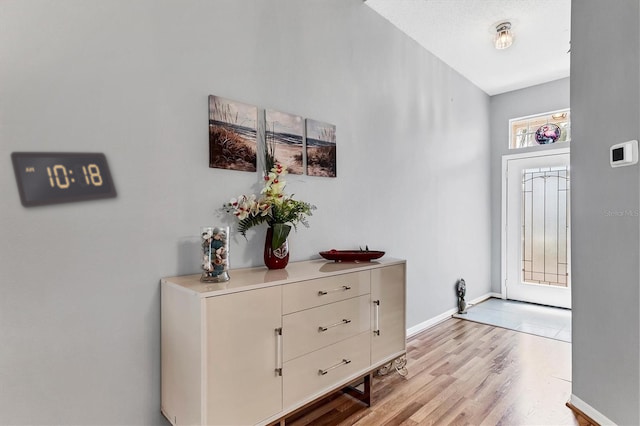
10,18
